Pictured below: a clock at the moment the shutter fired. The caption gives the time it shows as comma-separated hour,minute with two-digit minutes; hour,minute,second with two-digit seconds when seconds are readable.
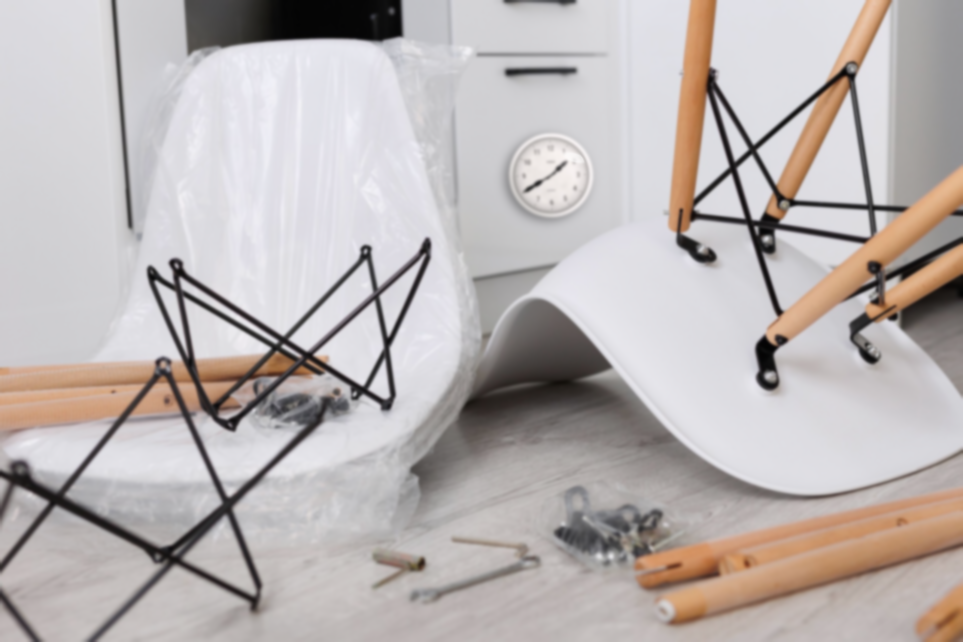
1,40
